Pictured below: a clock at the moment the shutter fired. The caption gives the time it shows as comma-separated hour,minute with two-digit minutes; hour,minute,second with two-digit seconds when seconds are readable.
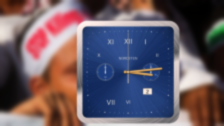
3,14
